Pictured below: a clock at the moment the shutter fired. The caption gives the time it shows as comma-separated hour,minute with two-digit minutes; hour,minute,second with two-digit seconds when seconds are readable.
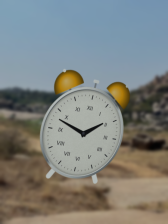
1,48
